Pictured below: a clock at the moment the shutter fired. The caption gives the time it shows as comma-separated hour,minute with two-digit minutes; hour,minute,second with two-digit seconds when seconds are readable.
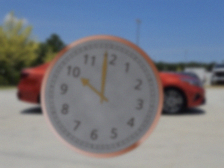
9,59
